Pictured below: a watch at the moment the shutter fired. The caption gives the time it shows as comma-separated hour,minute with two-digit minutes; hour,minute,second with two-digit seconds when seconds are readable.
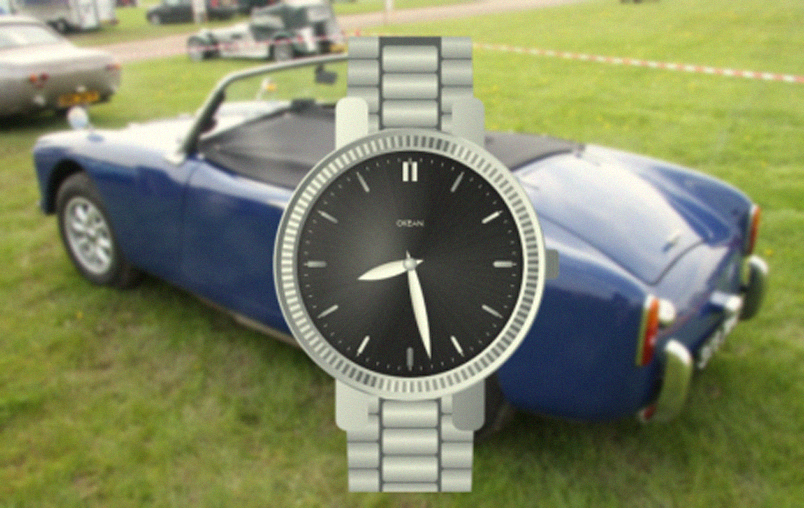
8,28
